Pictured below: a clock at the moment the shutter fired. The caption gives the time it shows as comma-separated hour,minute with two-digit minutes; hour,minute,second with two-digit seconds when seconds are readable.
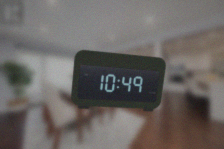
10,49
